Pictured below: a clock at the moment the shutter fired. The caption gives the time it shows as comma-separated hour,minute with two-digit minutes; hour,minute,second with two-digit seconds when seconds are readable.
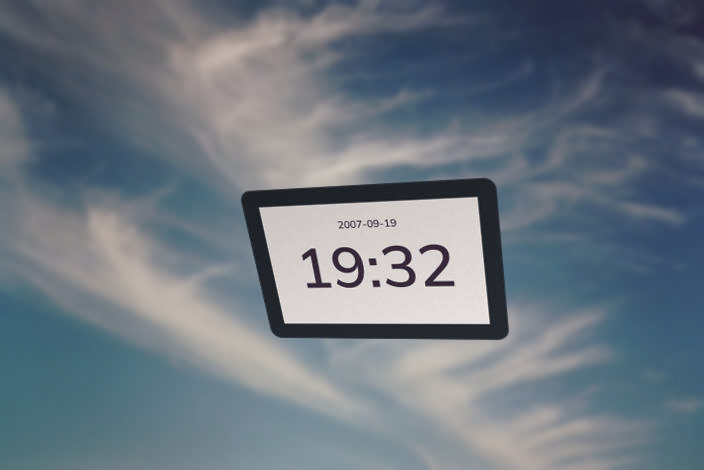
19,32
